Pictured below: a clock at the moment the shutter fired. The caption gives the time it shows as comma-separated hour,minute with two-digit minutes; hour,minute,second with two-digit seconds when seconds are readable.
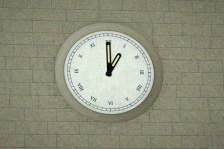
1,00
